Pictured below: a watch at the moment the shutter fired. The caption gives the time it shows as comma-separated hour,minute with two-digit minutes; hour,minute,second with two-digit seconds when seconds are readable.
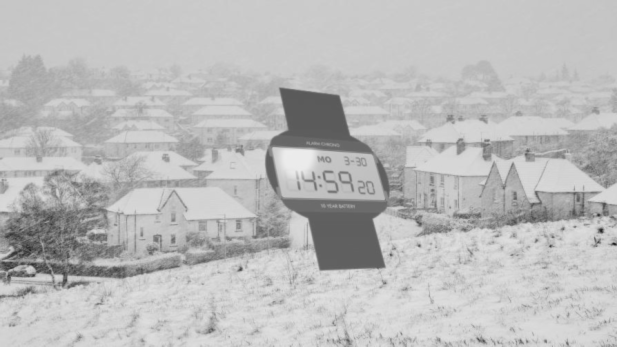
14,59,20
